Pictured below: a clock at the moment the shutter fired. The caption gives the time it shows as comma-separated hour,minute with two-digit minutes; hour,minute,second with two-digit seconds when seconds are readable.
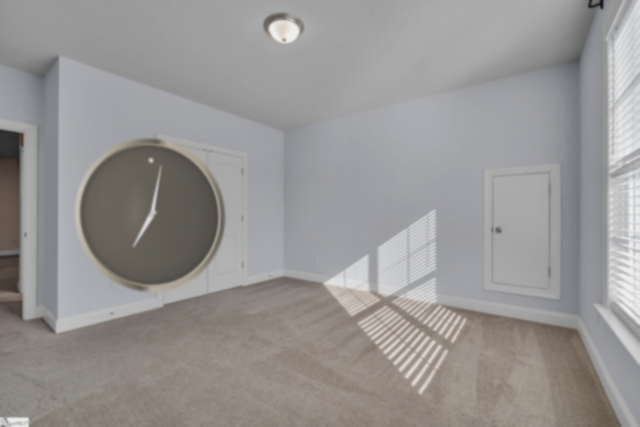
7,02
